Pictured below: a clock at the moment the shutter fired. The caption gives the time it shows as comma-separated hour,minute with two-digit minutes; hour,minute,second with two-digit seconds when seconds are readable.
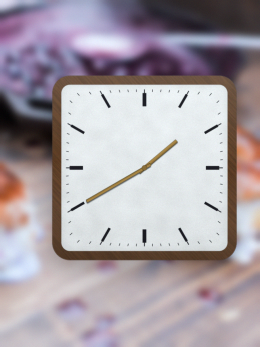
1,40
